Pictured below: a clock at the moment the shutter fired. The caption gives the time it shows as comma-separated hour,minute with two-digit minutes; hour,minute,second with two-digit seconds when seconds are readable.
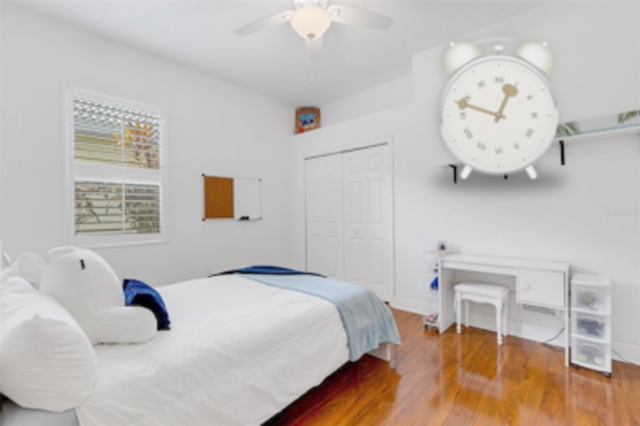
12,48
